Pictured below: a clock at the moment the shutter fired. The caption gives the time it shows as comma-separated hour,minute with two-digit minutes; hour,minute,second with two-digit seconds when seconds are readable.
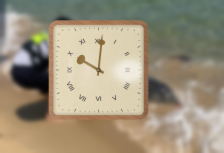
10,01
